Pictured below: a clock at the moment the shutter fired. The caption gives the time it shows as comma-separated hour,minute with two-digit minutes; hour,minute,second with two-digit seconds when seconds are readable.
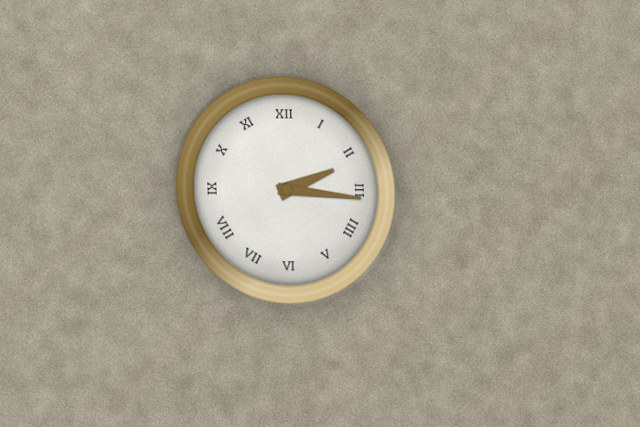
2,16
